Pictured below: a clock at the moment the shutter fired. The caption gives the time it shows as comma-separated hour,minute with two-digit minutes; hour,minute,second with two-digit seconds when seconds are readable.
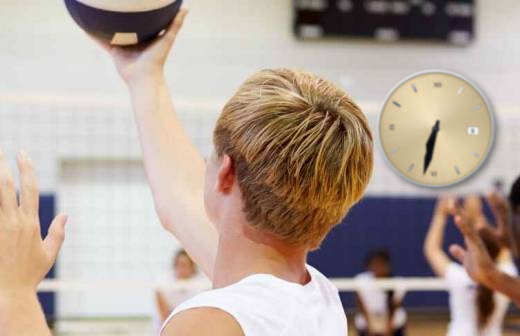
6,32
